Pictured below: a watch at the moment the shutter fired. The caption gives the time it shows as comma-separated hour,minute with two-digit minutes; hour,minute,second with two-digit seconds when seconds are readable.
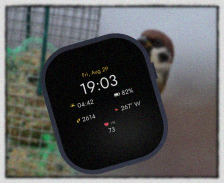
19,03
